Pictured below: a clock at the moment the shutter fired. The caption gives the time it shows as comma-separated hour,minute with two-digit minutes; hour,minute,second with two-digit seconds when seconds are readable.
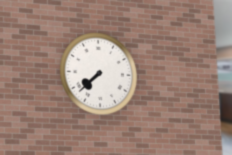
7,38
